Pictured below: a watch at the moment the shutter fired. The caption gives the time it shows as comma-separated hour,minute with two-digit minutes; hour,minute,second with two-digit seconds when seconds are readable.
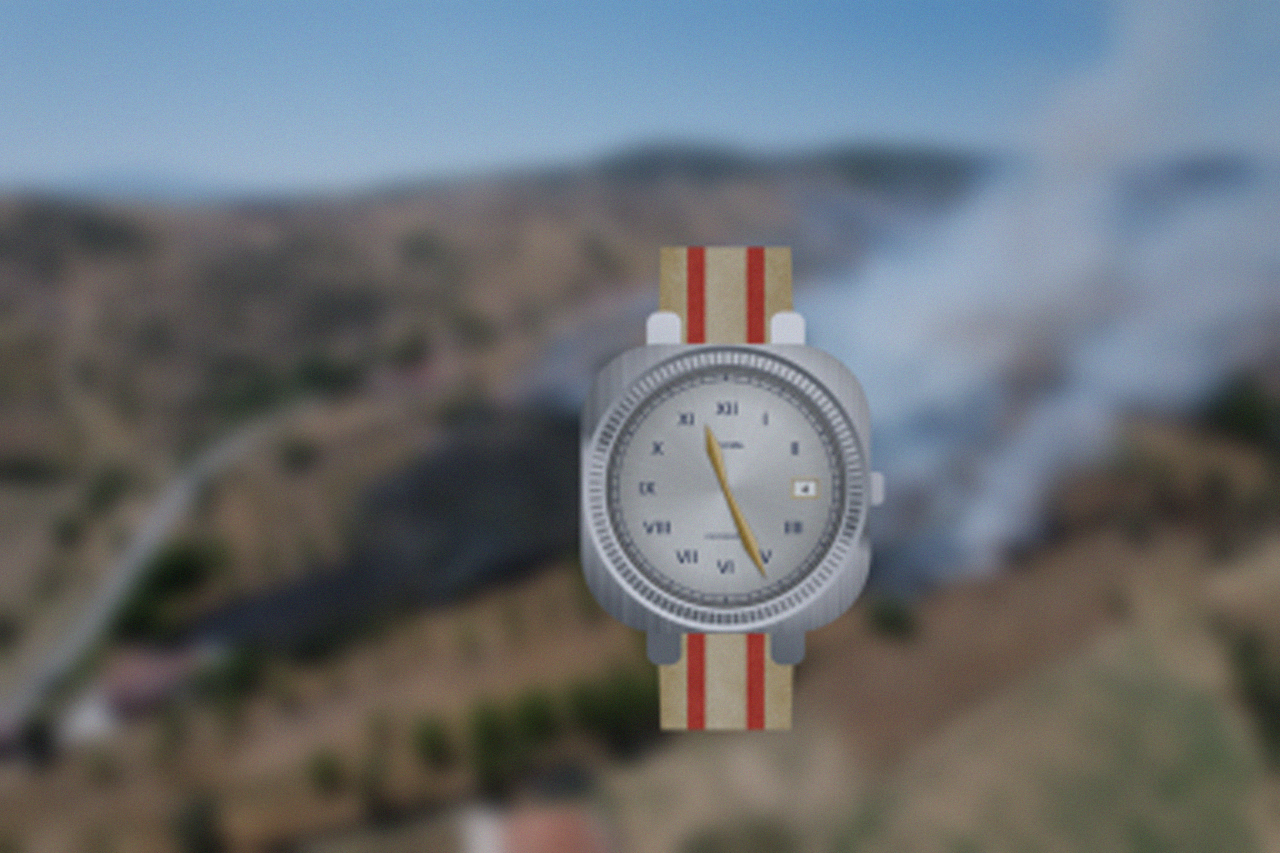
11,26
